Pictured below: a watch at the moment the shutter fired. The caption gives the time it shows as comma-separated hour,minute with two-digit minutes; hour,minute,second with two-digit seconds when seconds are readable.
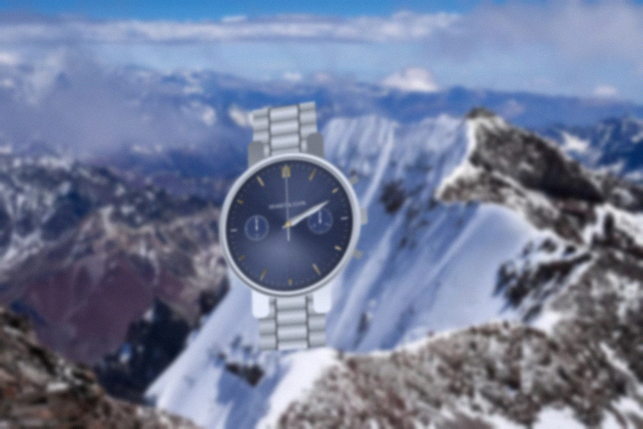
2,11
